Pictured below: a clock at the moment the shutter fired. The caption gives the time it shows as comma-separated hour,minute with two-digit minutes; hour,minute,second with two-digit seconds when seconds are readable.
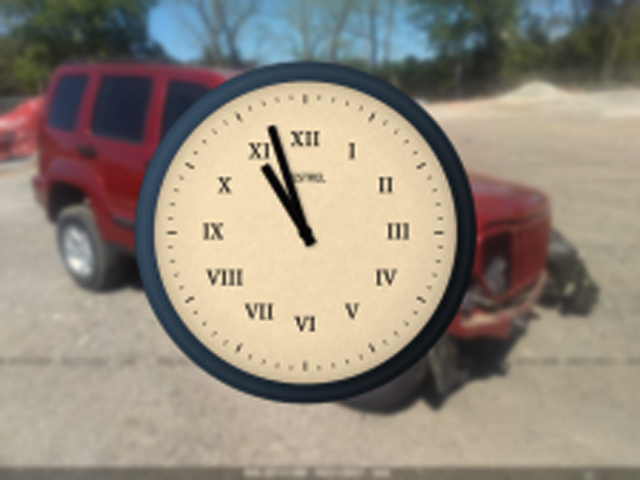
10,57
